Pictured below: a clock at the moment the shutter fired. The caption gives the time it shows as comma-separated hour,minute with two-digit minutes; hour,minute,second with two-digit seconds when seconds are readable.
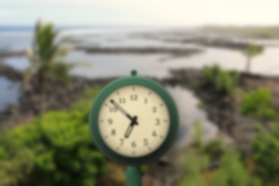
6,52
